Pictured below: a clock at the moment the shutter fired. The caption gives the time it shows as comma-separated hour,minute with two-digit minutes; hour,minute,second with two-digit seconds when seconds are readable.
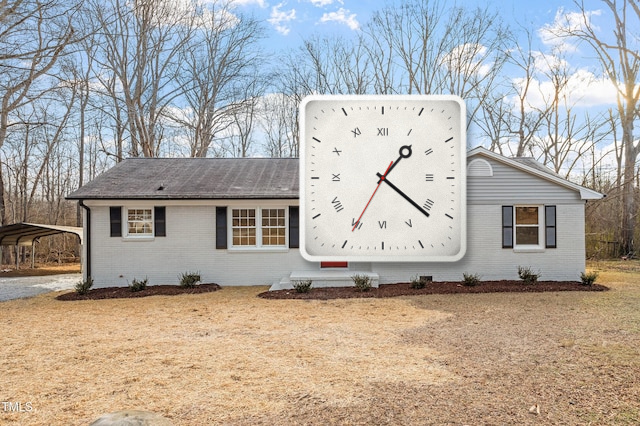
1,21,35
